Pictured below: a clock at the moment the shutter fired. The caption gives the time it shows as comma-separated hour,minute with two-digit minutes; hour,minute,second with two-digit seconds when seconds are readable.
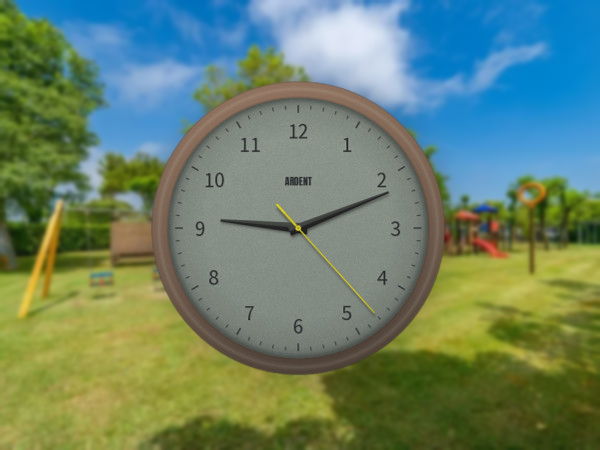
9,11,23
